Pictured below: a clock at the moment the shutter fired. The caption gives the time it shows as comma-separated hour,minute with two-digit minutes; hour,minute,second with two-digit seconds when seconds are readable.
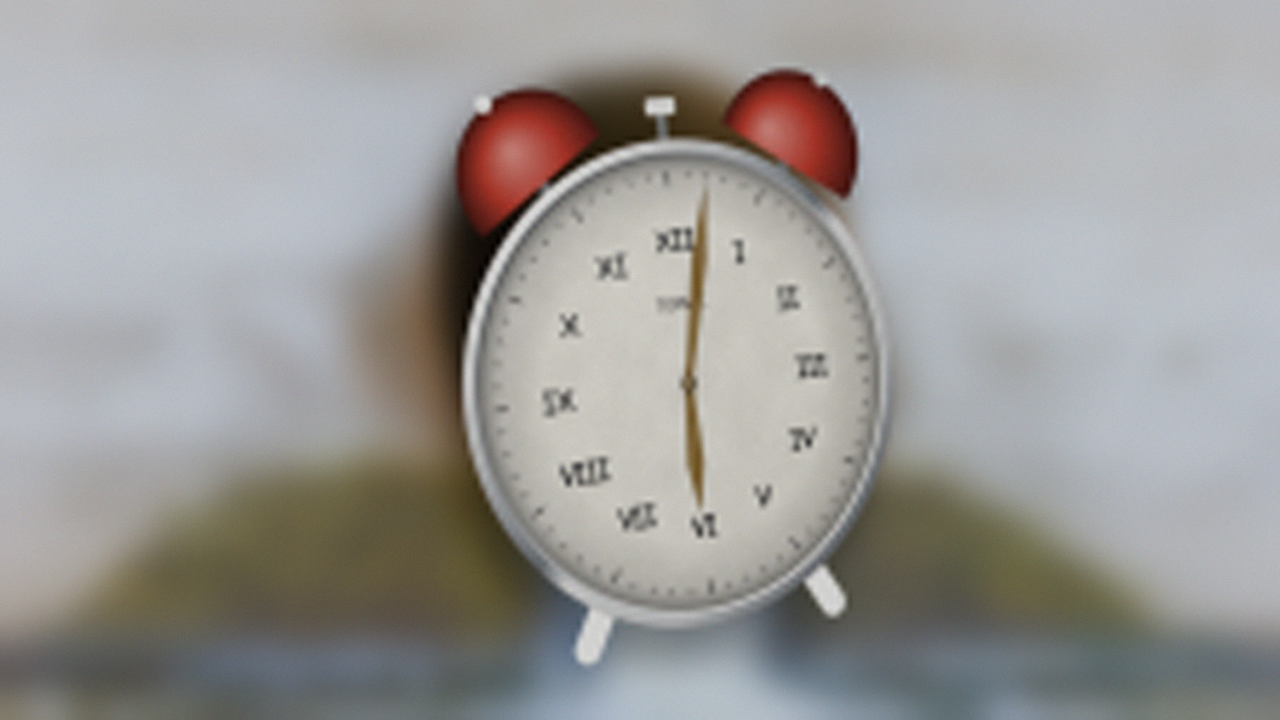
6,02
